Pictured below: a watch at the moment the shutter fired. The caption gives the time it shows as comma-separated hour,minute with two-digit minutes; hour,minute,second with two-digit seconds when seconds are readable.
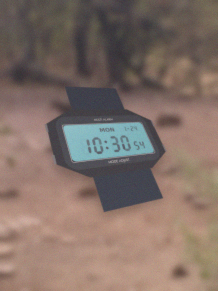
10,30,54
